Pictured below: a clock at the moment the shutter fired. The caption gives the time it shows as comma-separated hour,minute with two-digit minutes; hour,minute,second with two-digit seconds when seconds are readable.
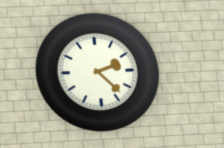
2,23
